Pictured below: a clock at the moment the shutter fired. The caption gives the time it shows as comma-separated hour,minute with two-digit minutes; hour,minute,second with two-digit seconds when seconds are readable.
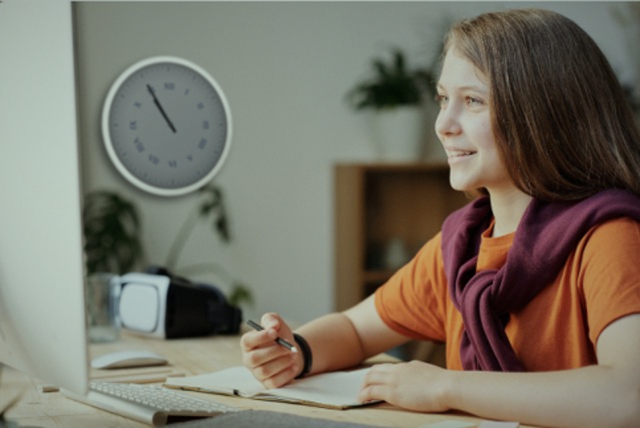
10,55
